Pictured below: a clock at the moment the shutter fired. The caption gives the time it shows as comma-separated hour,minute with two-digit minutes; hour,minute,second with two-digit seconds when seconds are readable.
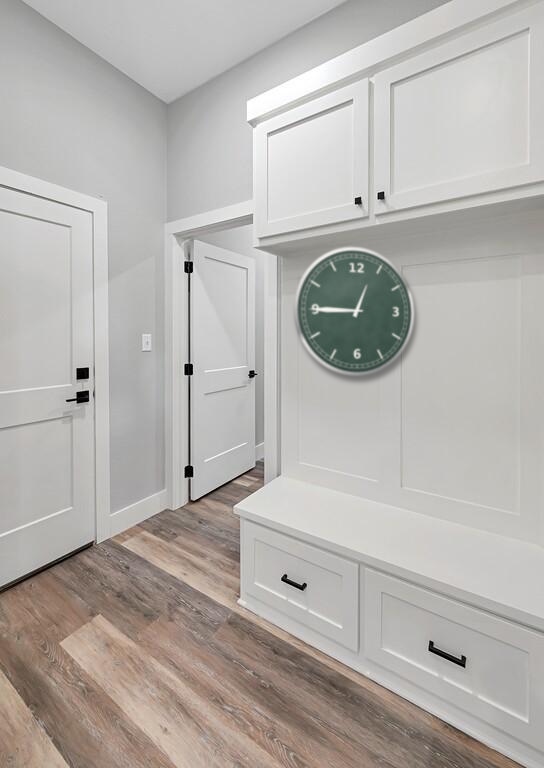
12,45
